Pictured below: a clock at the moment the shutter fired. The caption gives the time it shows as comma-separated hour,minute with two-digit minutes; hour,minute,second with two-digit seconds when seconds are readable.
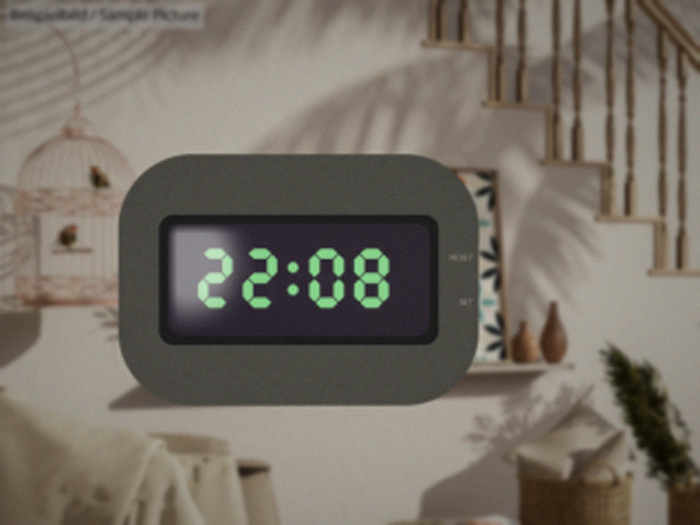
22,08
